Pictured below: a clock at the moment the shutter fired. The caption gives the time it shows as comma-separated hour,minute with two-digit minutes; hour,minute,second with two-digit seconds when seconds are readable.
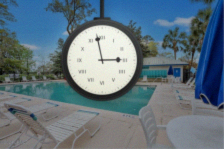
2,58
